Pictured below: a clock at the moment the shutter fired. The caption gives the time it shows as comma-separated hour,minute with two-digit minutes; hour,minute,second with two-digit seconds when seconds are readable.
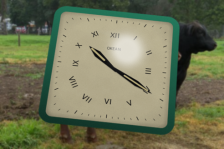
10,20
